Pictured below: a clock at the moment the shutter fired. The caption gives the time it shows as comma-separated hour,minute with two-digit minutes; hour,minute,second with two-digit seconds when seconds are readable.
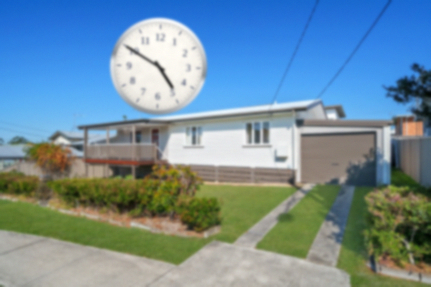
4,50
